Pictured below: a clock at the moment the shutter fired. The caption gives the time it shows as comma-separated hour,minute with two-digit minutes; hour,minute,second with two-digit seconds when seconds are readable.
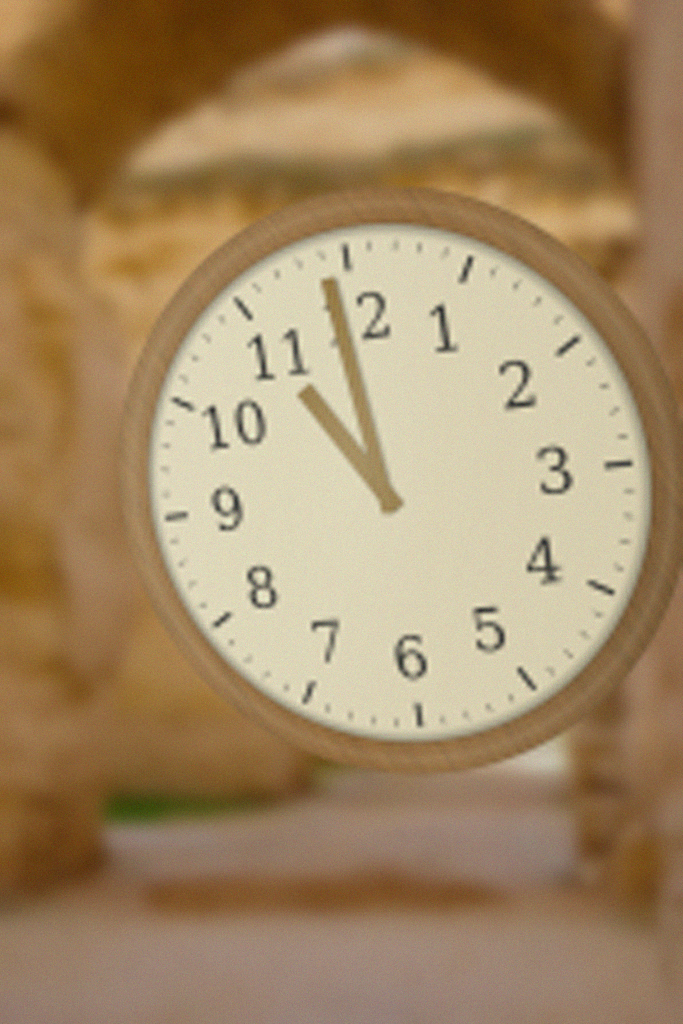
10,59
